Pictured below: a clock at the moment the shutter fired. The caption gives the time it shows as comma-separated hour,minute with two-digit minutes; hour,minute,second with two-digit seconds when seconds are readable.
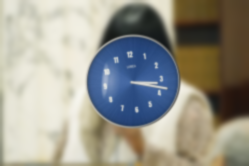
3,18
